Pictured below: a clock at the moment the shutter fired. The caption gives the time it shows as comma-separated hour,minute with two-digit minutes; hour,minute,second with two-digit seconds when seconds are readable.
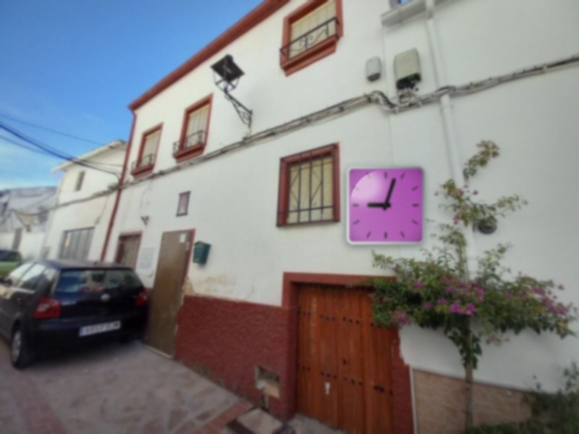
9,03
